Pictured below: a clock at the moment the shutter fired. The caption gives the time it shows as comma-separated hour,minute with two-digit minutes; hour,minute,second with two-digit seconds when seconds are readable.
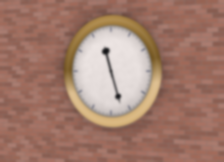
11,27
